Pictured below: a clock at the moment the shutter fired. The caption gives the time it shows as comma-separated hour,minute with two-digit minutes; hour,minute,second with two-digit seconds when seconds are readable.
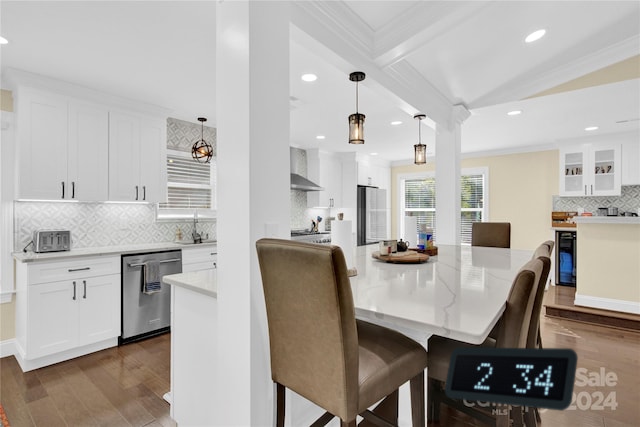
2,34
